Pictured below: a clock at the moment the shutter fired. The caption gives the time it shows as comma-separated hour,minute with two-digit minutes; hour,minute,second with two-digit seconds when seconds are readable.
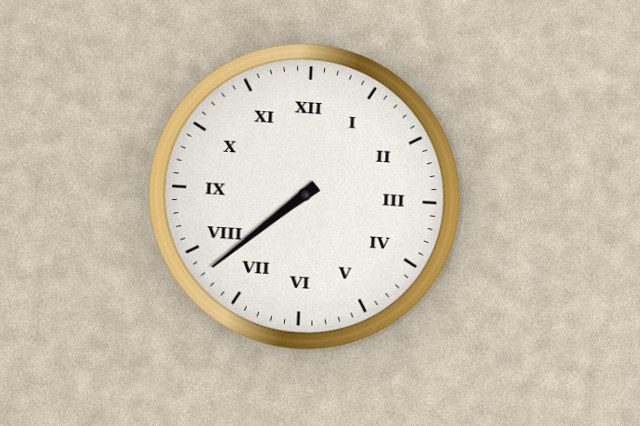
7,38
